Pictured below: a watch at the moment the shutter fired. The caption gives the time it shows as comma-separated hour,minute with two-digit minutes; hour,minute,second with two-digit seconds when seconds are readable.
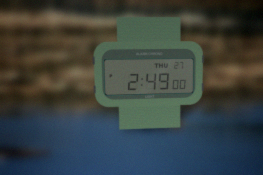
2,49,00
